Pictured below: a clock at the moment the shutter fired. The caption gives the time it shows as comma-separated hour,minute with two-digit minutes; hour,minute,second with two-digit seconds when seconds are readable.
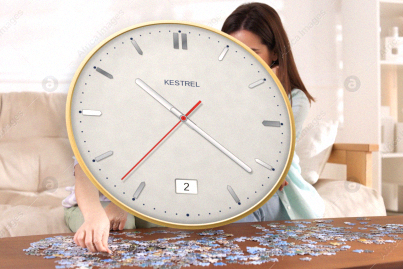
10,21,37
